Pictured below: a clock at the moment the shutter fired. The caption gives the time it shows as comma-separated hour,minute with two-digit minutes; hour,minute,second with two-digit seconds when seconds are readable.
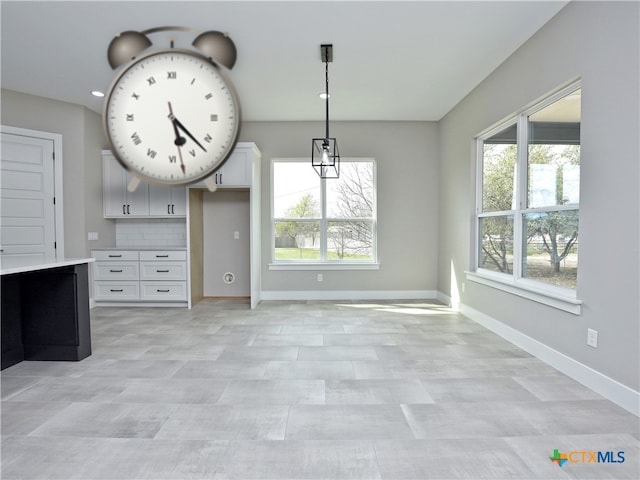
5,22,28
